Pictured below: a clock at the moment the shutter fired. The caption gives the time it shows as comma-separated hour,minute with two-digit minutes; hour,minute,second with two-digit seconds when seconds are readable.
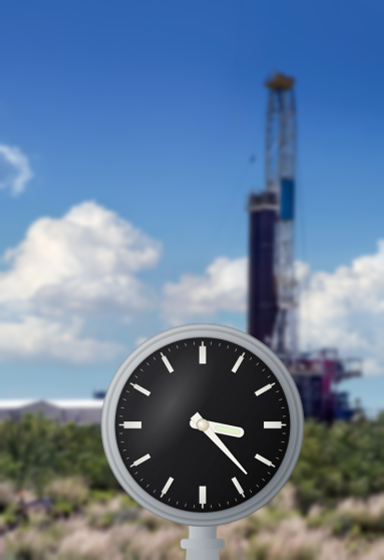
3,23
